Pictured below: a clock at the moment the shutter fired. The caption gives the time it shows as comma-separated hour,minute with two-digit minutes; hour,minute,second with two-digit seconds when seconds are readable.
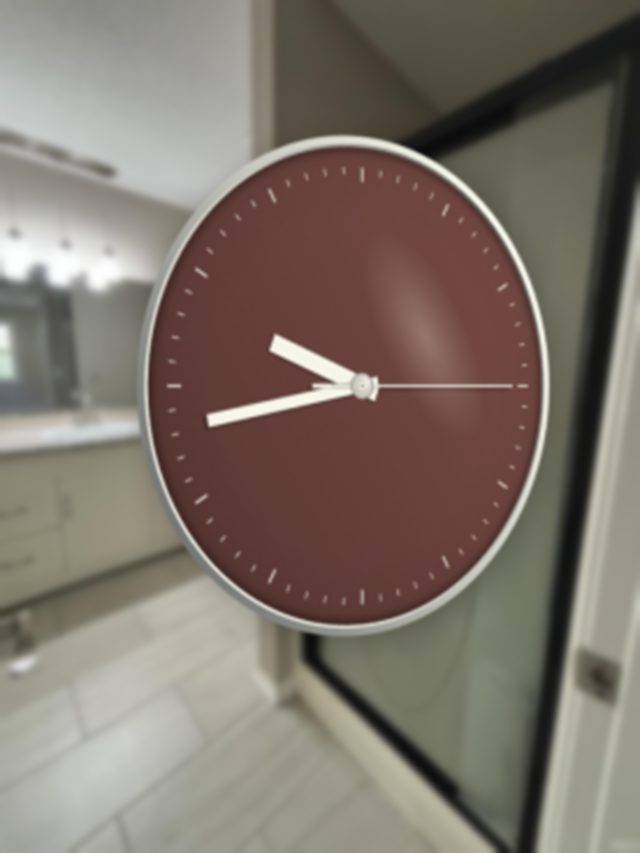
9,43,15
